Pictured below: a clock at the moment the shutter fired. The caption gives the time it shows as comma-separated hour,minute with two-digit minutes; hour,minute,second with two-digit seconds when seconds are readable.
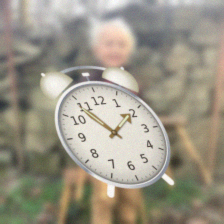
1,54
